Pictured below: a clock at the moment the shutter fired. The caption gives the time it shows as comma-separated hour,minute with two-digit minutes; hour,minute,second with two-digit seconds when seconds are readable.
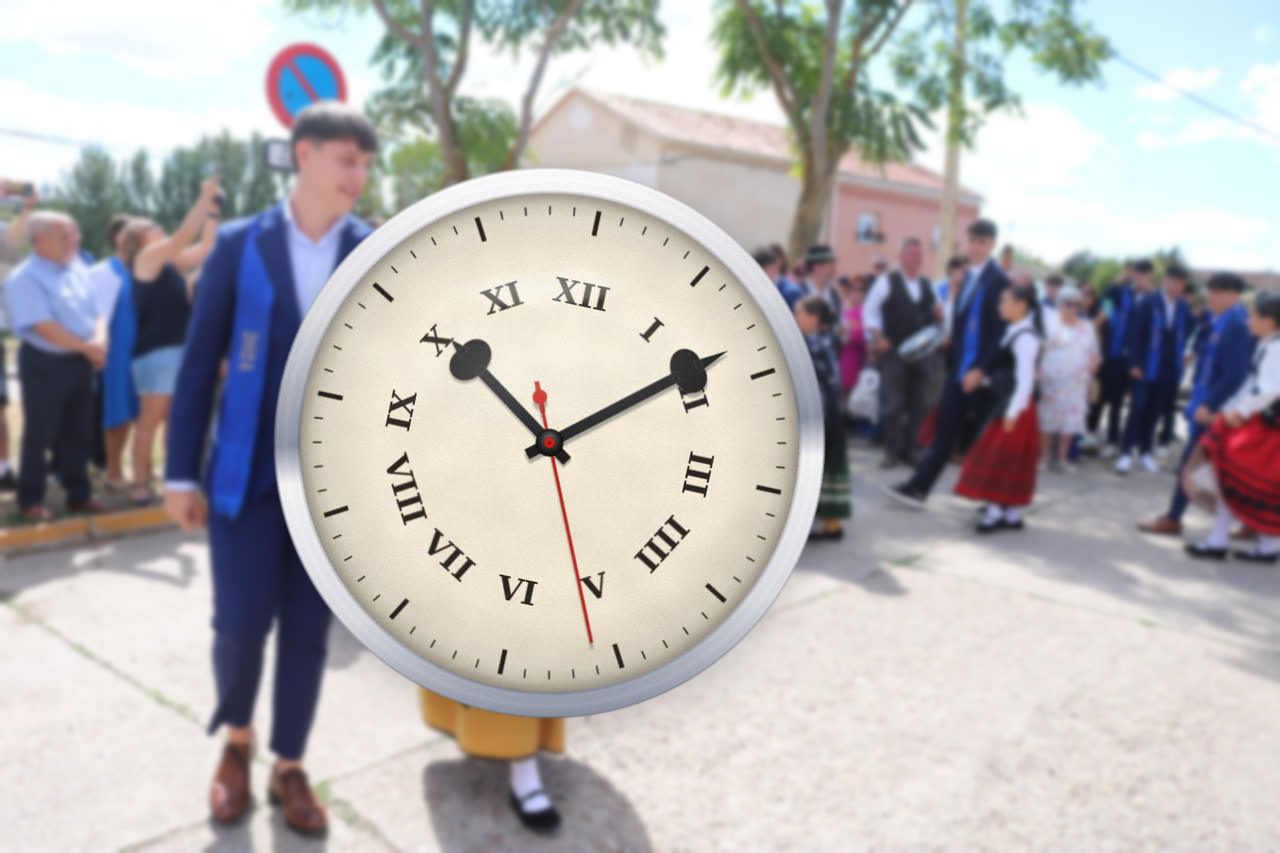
10,08,26
